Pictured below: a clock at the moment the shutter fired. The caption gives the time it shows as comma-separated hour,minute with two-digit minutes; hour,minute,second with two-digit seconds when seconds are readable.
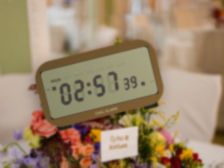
2,57,39
